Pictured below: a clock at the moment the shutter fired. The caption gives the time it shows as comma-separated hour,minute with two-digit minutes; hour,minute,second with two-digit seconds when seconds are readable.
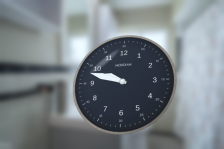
9,48
